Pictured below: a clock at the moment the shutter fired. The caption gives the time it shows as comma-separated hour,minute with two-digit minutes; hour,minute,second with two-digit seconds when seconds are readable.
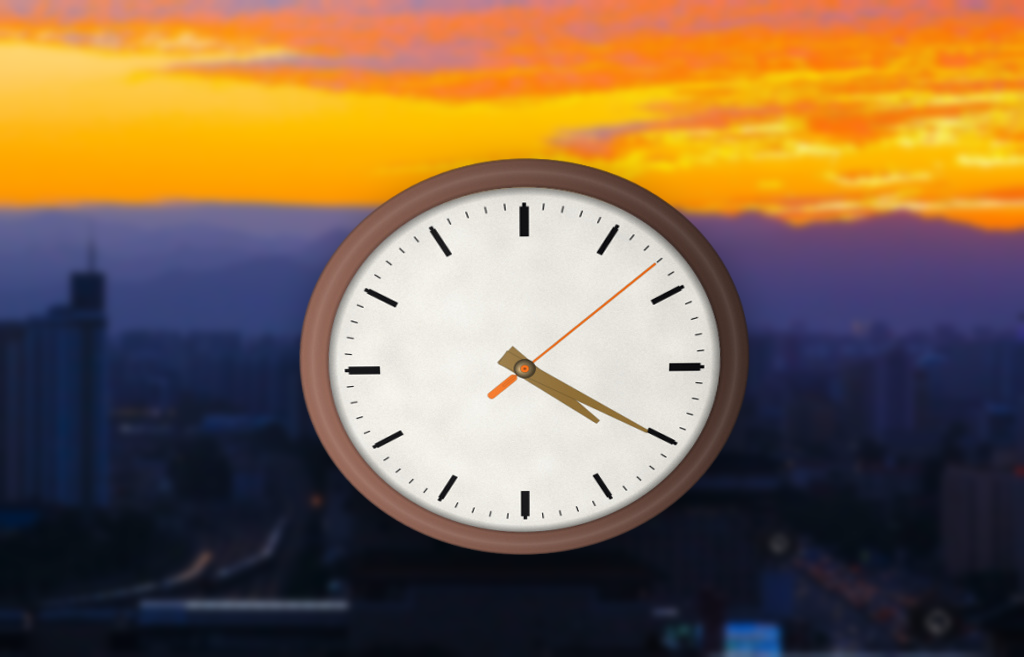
4,20,08
